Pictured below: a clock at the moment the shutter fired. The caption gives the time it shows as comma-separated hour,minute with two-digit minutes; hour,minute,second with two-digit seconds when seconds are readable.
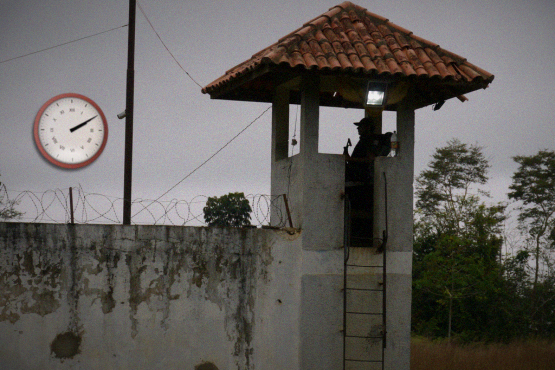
2,10
